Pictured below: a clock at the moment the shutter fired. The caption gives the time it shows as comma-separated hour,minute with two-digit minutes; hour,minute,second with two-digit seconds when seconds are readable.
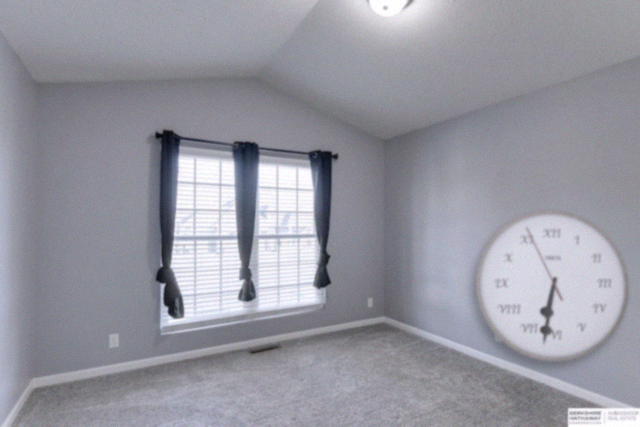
6,31,56
